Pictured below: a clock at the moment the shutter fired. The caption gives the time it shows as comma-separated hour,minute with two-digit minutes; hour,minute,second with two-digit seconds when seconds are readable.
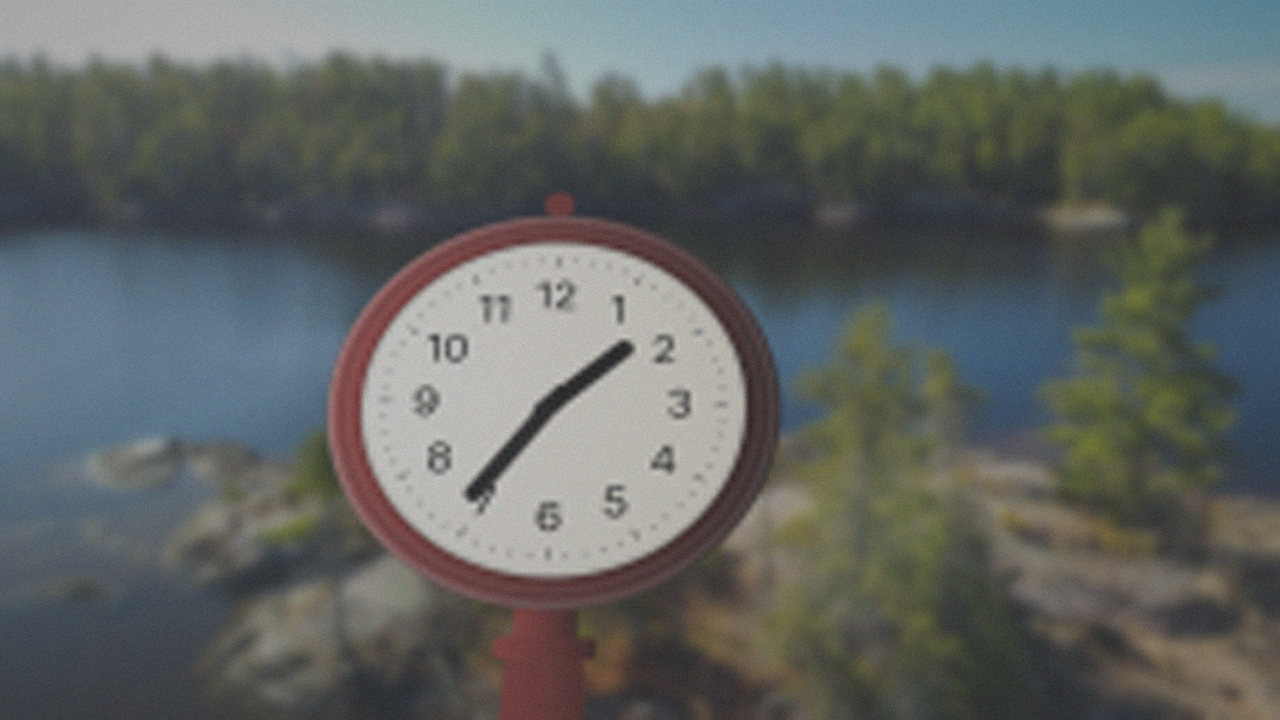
1,36
